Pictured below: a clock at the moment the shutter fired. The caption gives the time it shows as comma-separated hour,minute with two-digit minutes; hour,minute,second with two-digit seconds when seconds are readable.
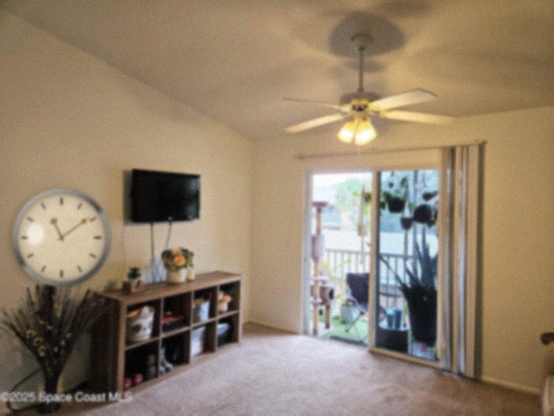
11,09
